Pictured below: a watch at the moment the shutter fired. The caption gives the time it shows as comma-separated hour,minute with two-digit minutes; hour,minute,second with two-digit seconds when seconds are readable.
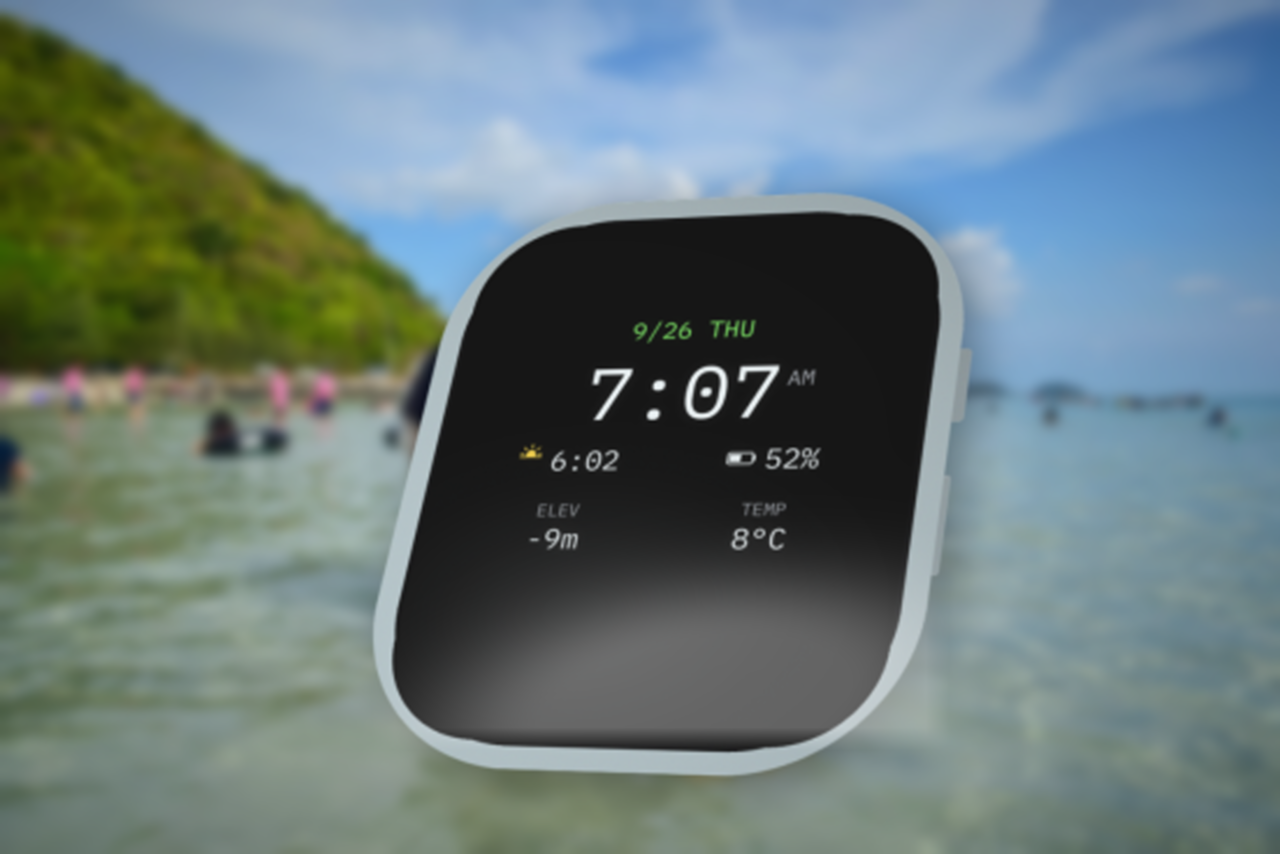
7,07
